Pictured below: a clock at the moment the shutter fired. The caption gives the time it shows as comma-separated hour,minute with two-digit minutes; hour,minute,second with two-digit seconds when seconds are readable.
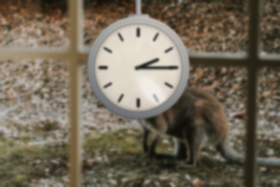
2,15
